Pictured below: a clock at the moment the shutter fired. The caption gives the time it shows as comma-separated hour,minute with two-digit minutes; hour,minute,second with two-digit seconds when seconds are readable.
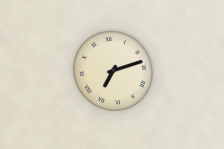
7,13
